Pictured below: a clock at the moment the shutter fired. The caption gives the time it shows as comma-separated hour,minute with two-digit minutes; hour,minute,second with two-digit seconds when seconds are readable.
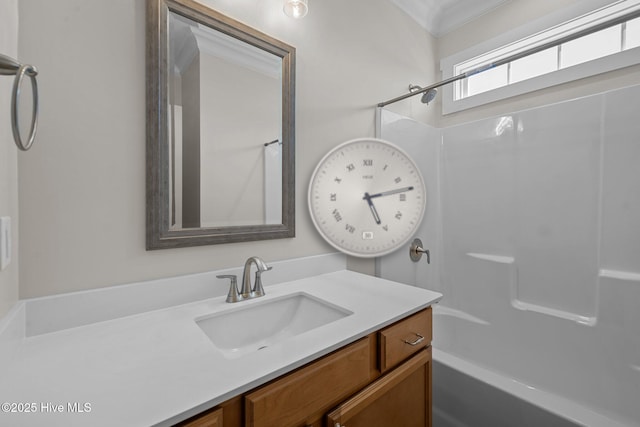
5,13
